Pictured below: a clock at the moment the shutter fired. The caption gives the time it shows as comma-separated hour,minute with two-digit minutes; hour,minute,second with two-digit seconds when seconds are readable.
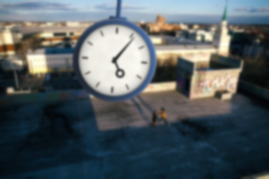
5,06
